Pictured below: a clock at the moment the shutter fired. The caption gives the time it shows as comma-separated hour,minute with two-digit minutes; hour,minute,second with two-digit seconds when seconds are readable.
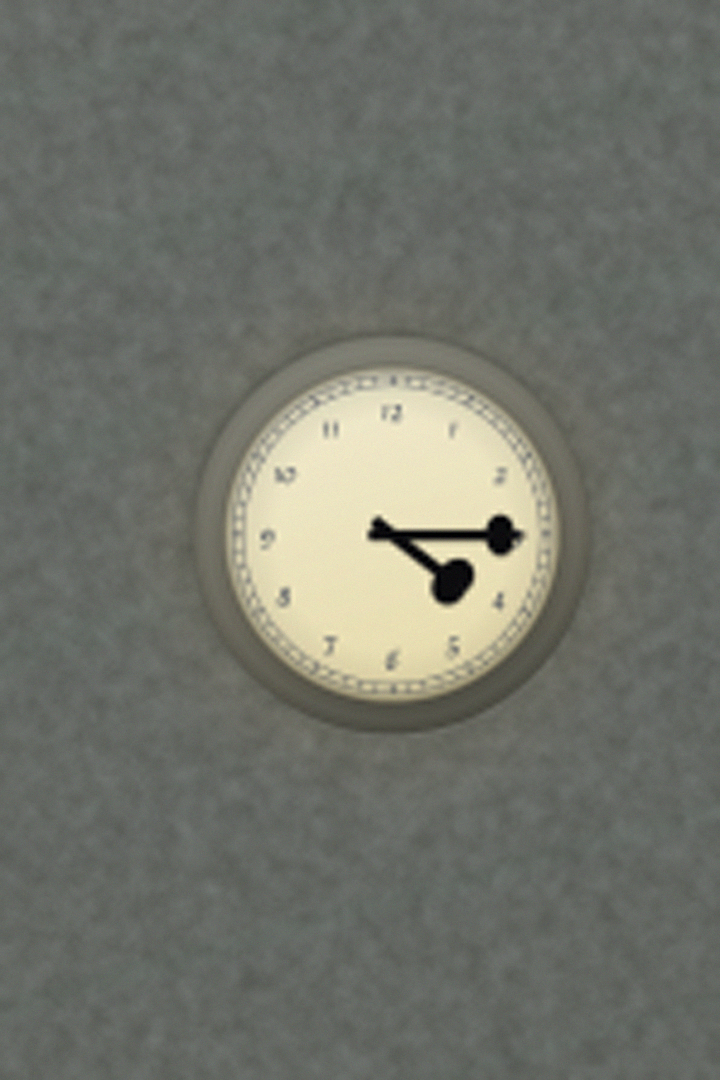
4,15
